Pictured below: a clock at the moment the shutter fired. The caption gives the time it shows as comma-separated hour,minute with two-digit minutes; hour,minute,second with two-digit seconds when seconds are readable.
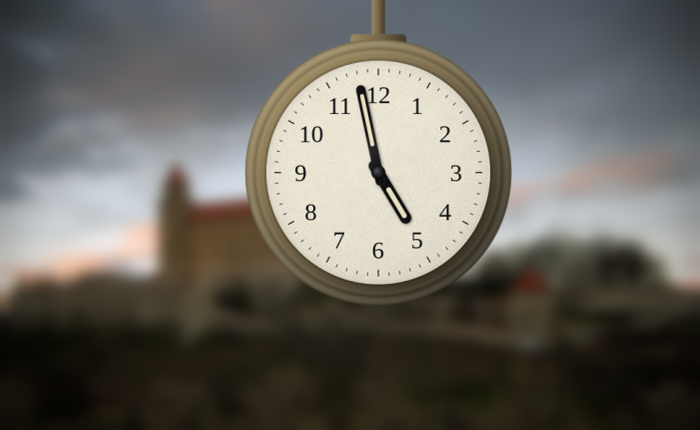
4,58
